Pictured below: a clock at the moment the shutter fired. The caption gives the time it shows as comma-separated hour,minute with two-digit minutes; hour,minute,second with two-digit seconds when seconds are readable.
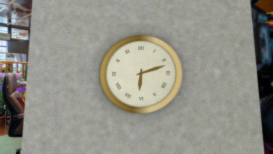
6,12
